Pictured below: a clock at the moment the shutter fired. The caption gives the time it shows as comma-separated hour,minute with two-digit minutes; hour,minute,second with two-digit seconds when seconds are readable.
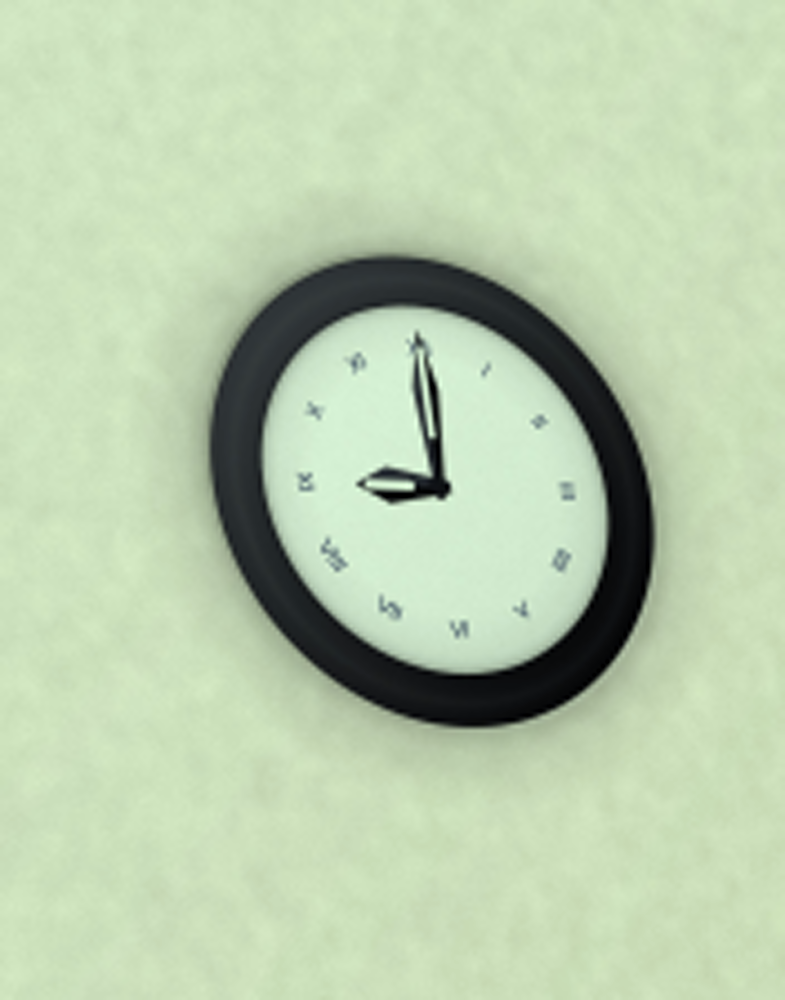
9,00
